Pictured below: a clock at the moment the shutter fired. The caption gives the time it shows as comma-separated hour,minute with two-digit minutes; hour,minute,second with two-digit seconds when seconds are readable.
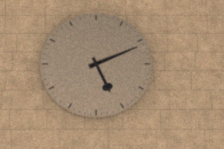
5,11
